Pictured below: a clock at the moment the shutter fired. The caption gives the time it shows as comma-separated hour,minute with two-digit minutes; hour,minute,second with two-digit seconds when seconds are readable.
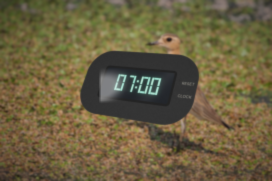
7,00
